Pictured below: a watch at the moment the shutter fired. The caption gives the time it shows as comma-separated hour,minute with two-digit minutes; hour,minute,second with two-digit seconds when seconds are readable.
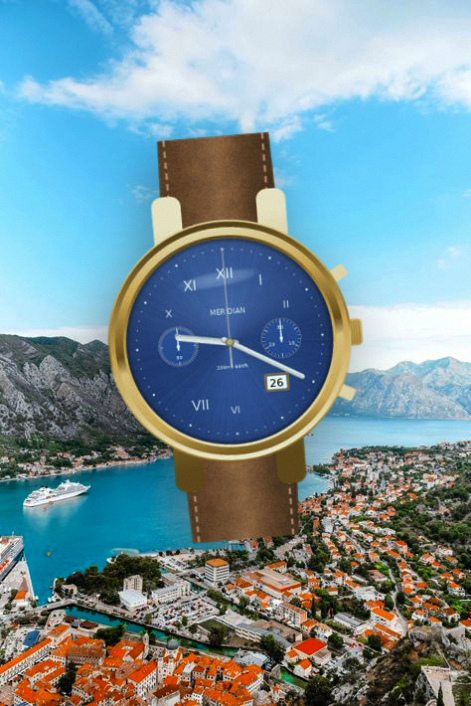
9,20
